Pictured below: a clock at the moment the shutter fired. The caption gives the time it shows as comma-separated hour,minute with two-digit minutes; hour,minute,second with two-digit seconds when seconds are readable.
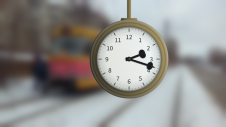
2,18
